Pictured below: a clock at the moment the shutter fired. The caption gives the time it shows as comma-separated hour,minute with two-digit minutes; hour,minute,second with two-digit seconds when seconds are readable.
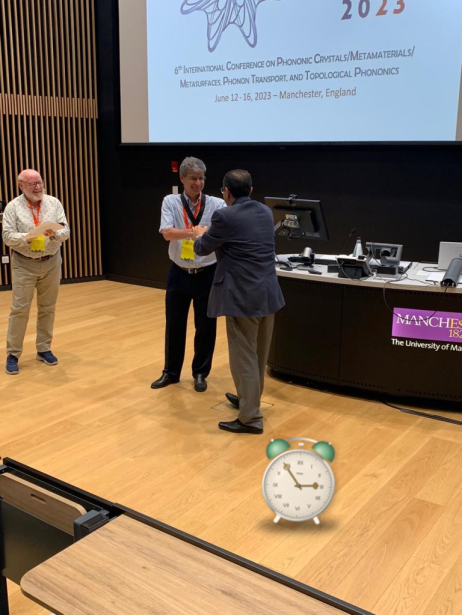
2,54
